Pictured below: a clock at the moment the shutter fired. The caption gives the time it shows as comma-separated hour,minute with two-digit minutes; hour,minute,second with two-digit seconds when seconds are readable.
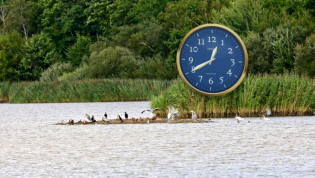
12,40
